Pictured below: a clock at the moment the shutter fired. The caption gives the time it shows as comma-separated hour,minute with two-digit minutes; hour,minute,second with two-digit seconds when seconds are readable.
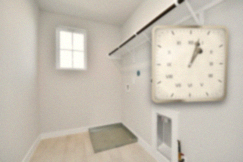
1,03
